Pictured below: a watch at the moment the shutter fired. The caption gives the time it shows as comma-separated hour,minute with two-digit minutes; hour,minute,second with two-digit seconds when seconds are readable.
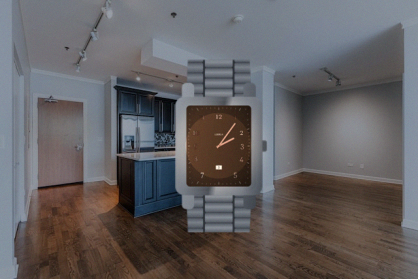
2,06
